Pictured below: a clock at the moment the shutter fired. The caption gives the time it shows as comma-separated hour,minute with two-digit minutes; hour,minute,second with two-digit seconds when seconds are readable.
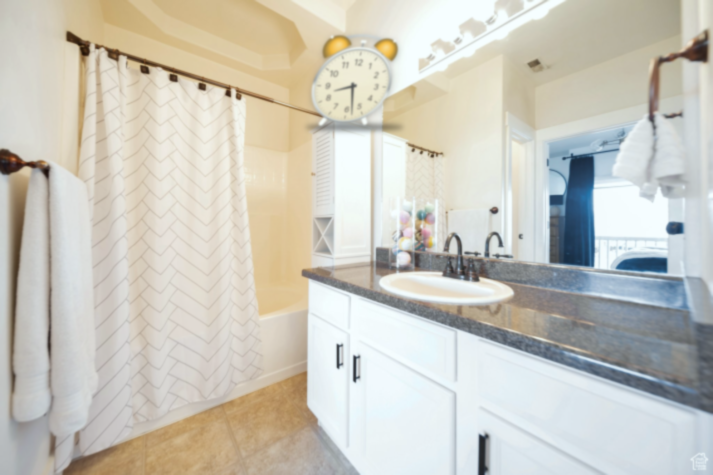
8,28
